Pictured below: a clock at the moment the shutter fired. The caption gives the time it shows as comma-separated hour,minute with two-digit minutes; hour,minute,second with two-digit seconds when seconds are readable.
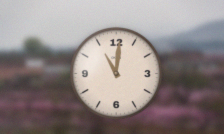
11,01
